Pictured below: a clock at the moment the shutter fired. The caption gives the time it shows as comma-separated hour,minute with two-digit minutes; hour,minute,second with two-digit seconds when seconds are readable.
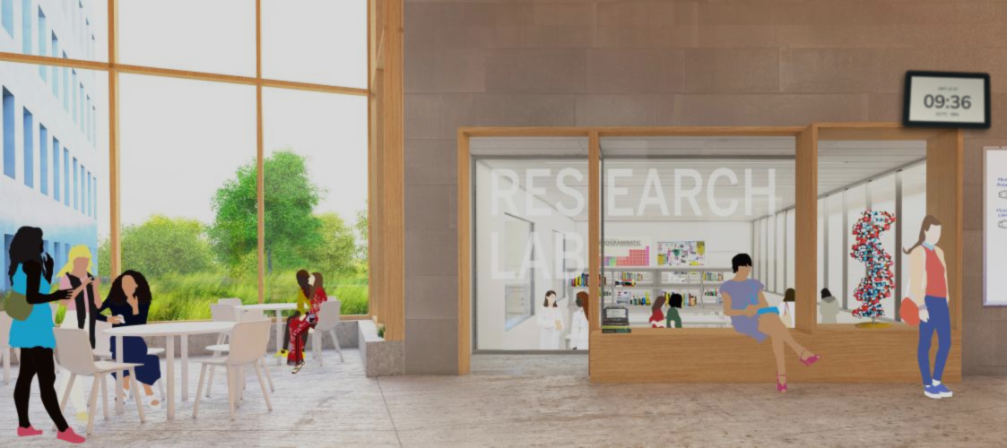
9,36
